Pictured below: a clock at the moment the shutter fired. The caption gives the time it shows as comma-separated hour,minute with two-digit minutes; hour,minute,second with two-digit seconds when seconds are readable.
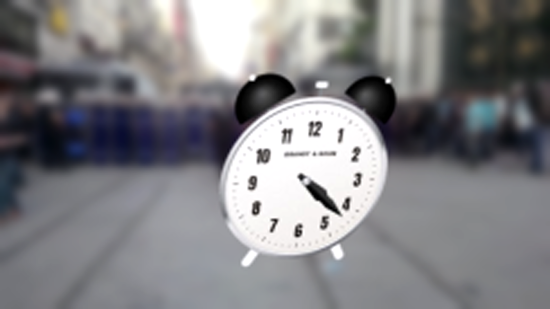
4,22
